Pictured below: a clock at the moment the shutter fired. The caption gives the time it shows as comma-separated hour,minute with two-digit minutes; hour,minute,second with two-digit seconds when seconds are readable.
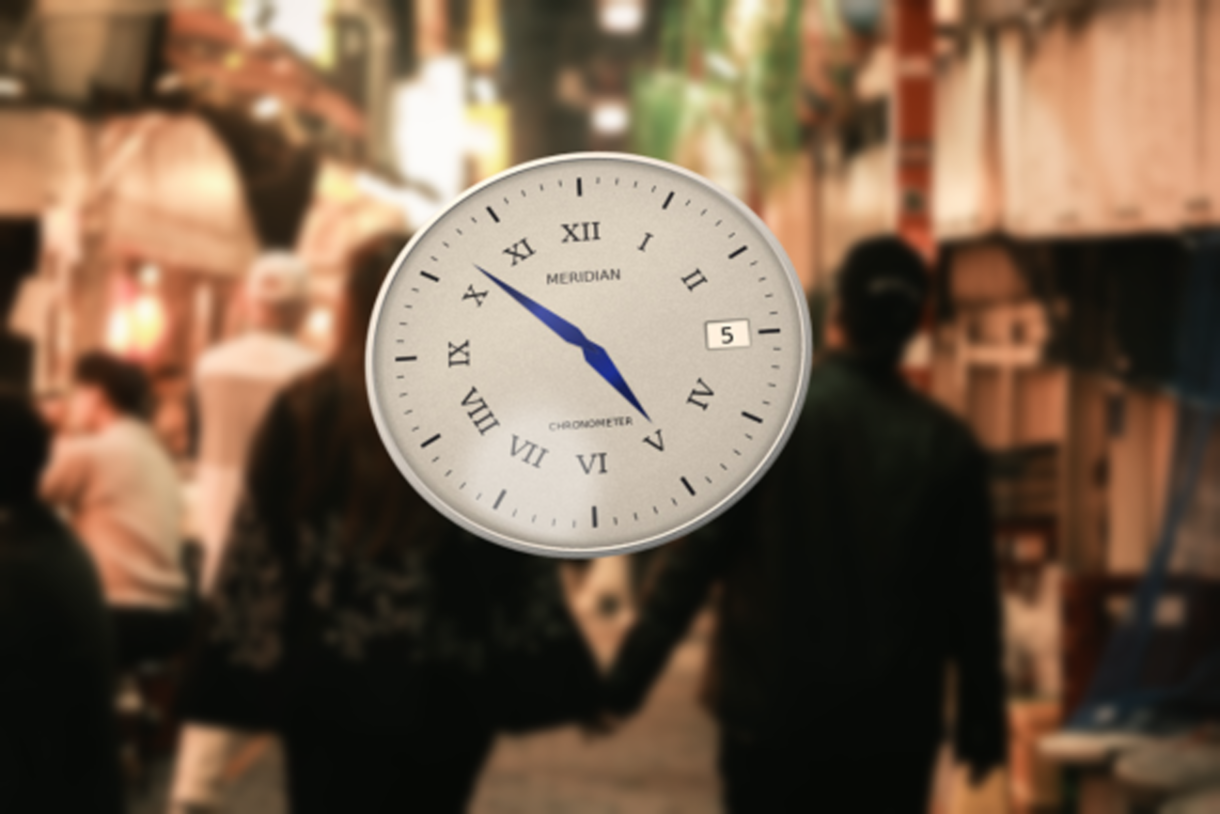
4,52
